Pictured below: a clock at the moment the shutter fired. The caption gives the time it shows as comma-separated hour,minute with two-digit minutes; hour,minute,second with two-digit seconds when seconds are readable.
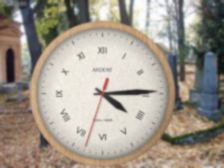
4,14,33
